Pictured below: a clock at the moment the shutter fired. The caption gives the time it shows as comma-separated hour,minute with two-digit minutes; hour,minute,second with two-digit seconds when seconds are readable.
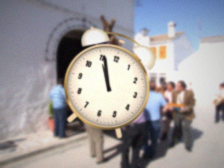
10,56
